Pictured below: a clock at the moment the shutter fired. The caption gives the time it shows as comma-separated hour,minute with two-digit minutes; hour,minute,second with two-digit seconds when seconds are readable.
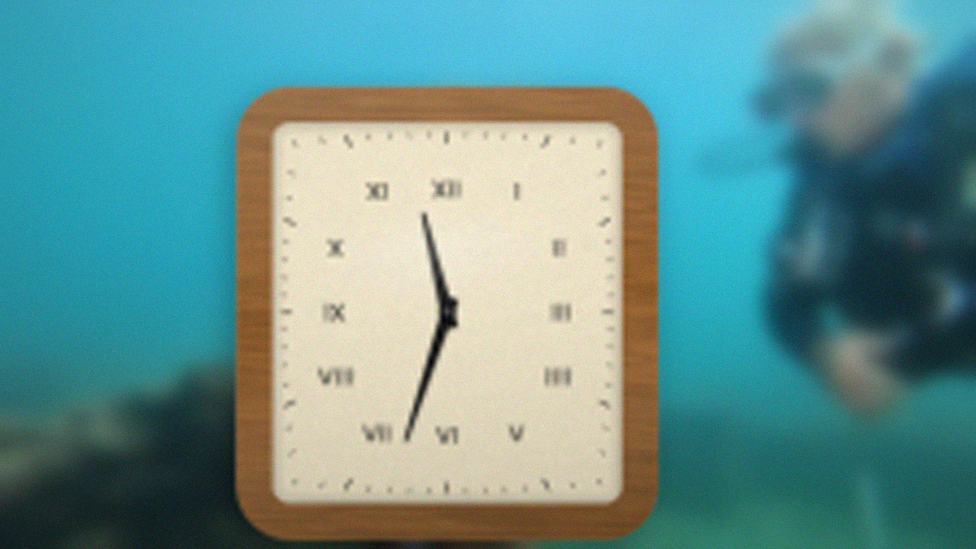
11,33
